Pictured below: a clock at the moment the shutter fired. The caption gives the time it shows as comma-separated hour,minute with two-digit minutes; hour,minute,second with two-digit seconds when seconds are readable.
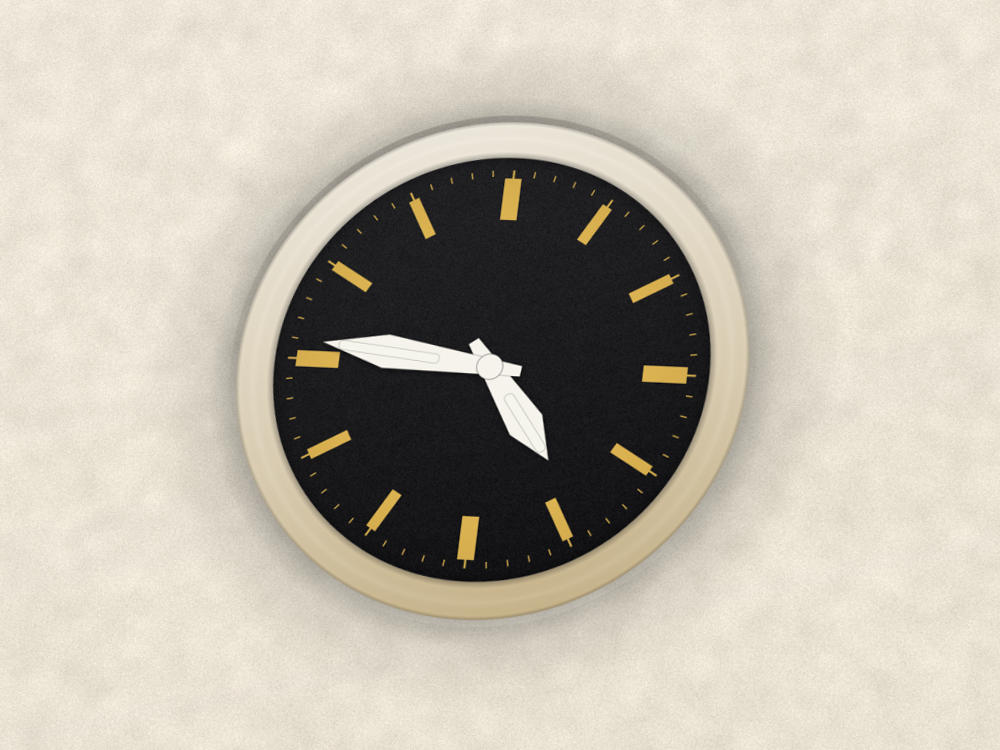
4,46
